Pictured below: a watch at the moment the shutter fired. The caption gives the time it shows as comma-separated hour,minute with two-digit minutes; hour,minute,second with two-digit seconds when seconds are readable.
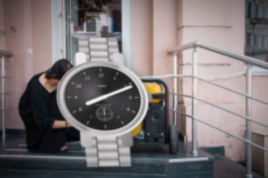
8,11
